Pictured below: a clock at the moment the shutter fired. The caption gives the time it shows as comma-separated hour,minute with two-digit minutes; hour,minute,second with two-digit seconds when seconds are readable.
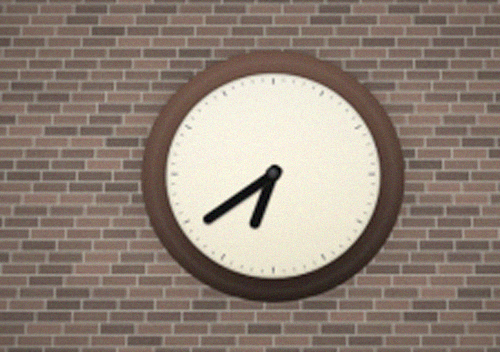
6,39
